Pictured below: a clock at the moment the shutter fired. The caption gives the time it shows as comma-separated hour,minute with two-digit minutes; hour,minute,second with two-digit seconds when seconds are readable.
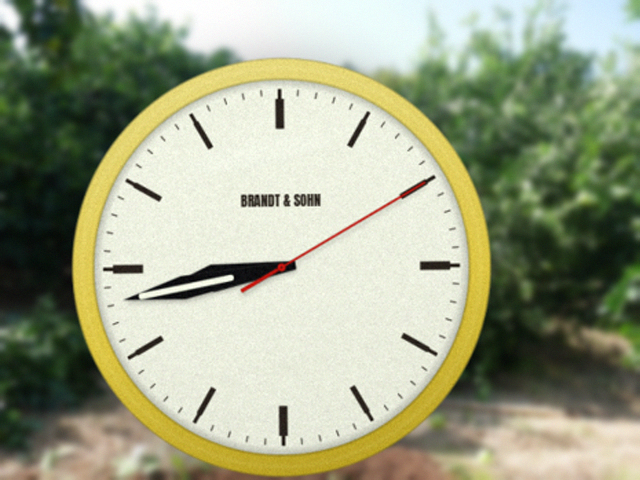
8,43,10
